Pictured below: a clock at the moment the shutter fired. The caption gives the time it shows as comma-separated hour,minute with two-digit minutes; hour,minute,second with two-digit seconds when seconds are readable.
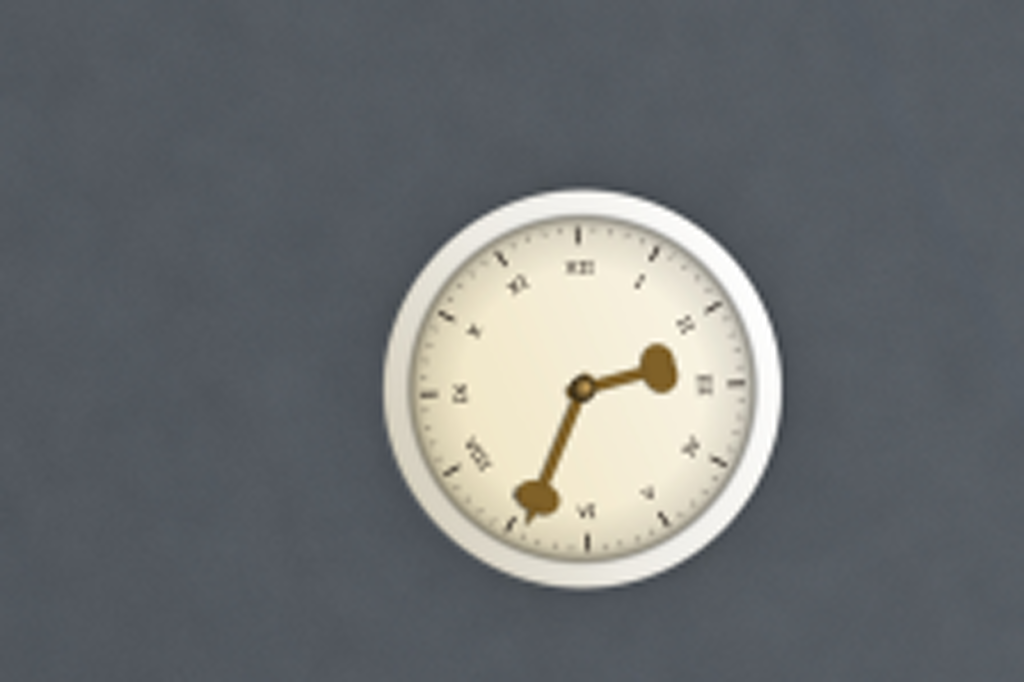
2,34
